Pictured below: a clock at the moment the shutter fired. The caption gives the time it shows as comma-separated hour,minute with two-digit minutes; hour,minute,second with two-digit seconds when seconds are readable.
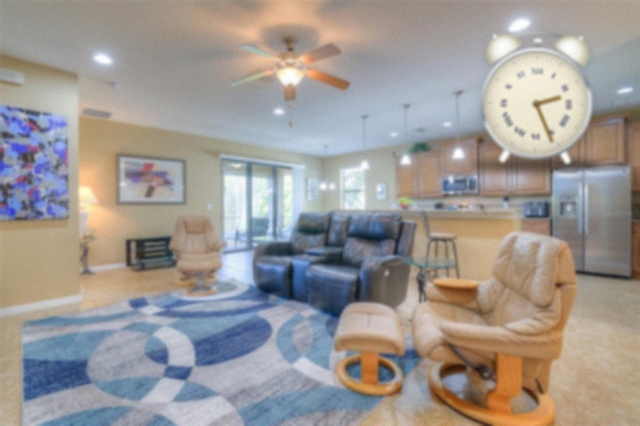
2,26
